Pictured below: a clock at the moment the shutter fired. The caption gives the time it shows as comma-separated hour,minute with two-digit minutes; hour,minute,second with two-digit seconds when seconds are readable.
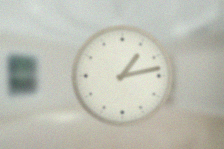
1,13
